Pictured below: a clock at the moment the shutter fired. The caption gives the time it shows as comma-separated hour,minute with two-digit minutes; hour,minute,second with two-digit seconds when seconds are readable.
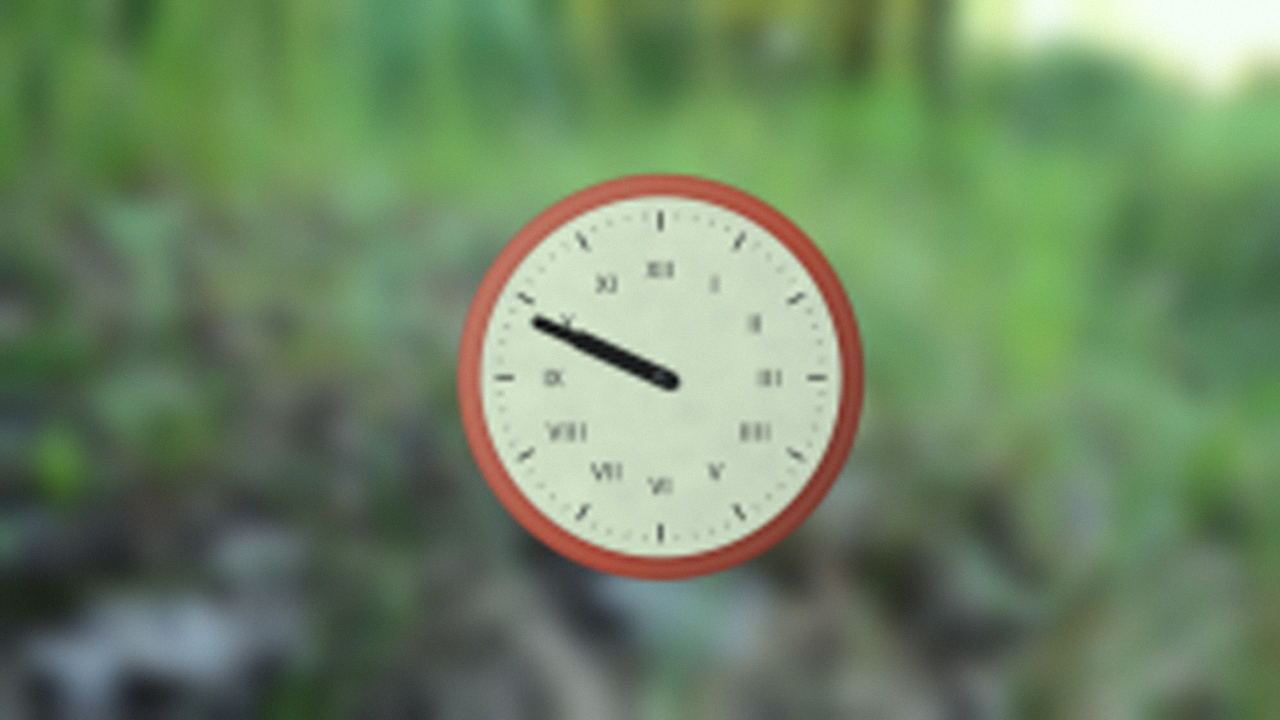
9,49
